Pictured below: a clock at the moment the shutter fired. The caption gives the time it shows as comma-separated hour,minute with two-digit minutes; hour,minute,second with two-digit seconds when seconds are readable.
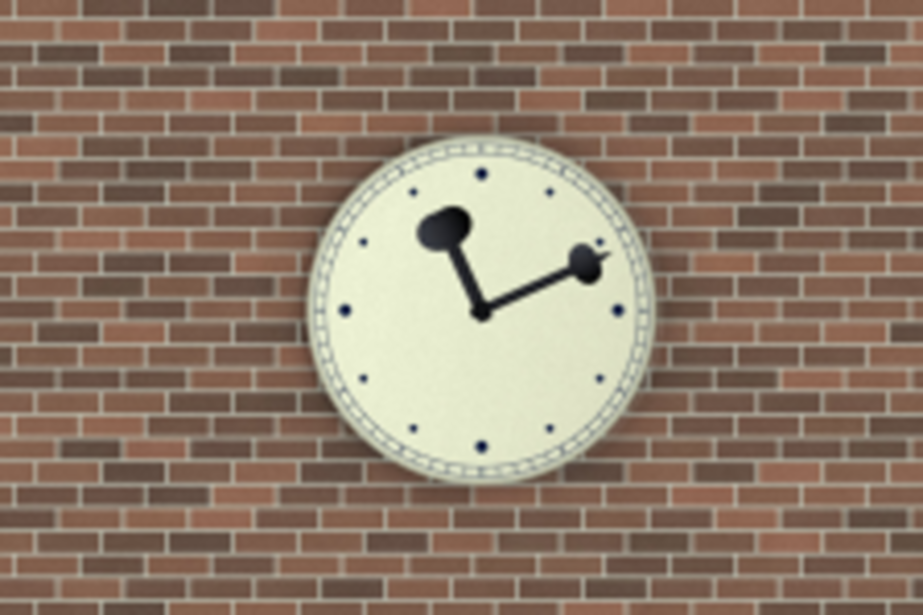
11,11
